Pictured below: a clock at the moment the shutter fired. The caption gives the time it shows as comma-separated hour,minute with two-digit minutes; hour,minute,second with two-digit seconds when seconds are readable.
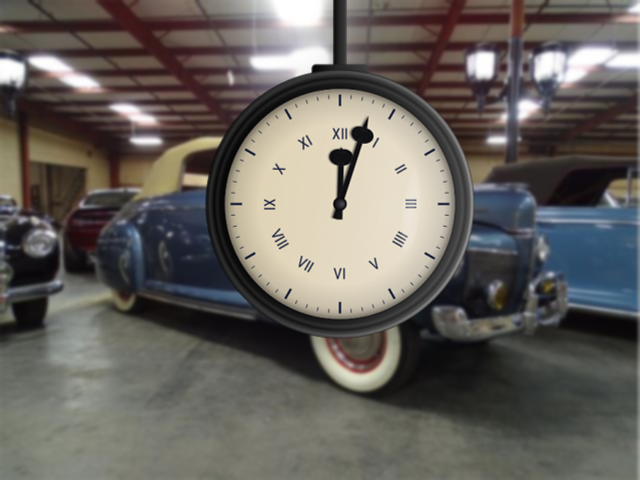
12,03
